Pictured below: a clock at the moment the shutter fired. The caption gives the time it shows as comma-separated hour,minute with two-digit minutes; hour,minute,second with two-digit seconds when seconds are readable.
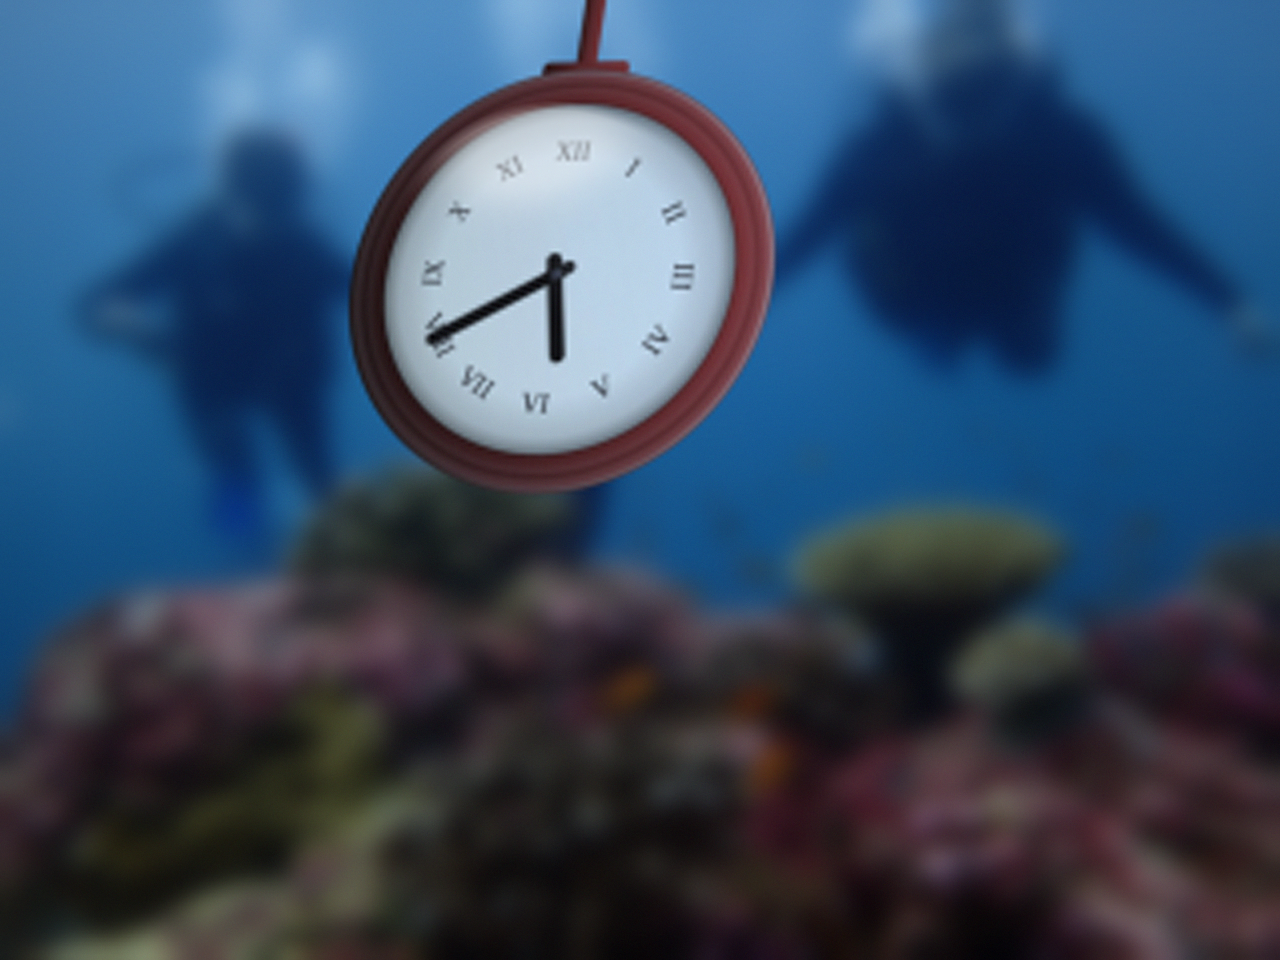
5,40
